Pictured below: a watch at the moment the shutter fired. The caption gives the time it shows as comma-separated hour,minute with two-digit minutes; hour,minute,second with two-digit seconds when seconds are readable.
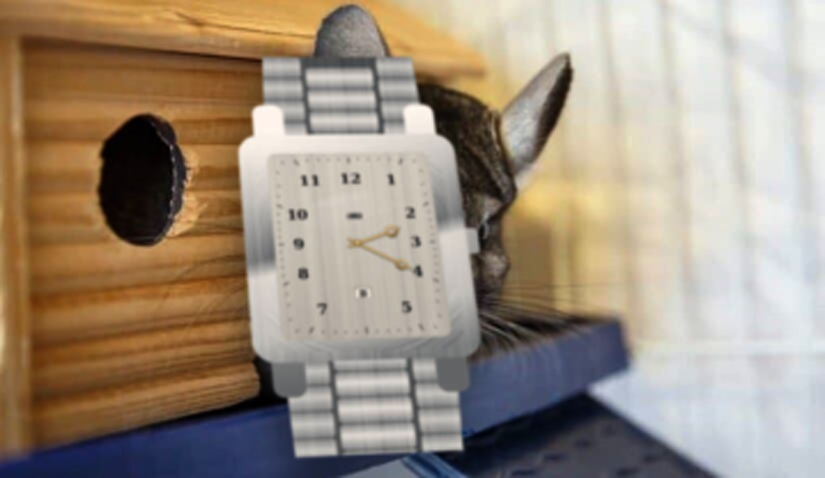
2,20
